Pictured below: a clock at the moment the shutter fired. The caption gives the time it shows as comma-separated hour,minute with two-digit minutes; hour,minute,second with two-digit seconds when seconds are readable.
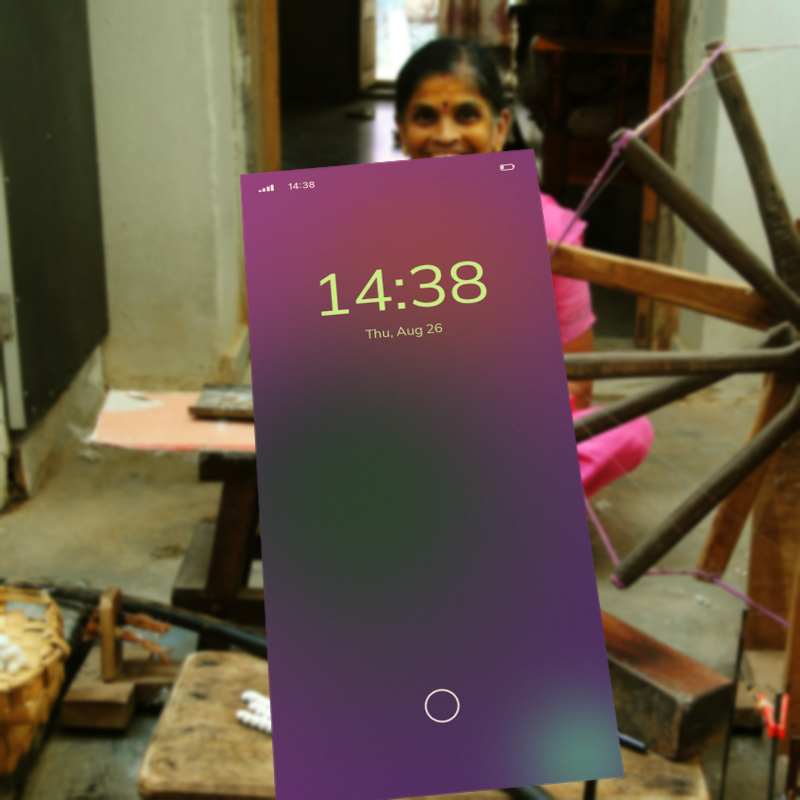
14,38
